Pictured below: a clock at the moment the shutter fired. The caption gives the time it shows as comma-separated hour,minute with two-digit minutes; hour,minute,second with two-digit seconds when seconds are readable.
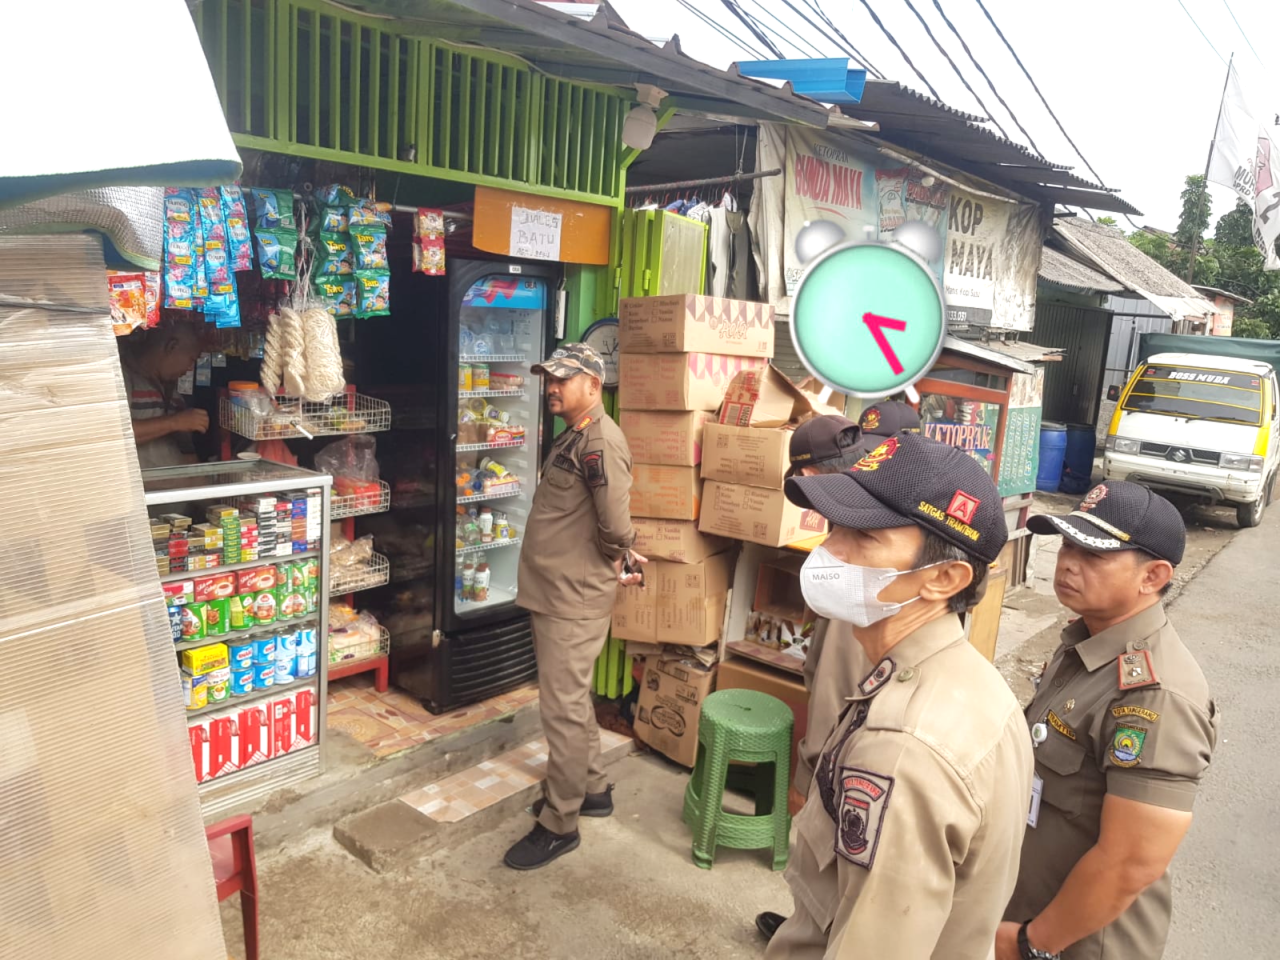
3,25
